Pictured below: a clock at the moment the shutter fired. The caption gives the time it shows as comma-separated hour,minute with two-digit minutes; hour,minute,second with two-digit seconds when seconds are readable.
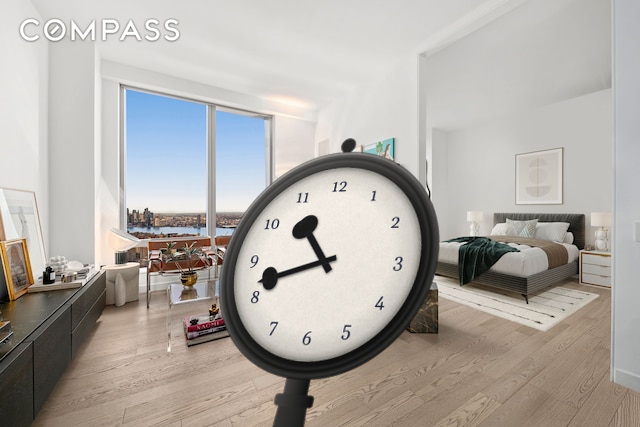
10,42
